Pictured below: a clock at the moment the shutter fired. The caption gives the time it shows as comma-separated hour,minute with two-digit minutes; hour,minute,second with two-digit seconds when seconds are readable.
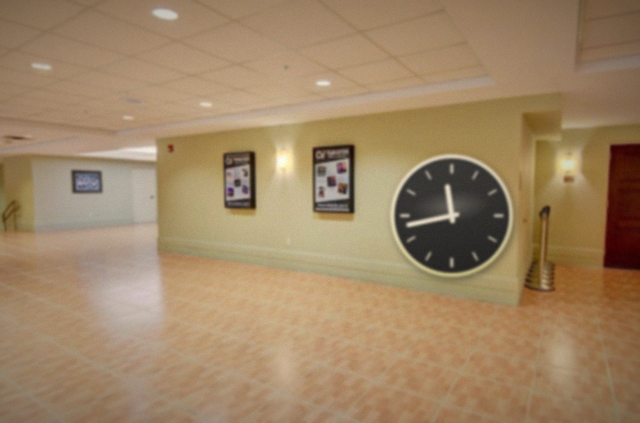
11,43
